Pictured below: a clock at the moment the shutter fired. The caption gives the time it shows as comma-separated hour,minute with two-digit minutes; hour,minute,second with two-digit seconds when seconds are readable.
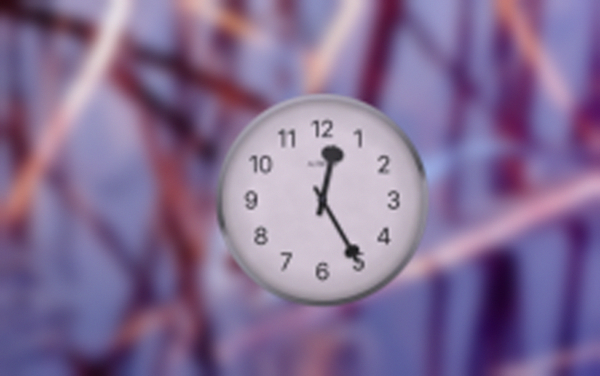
12,25
